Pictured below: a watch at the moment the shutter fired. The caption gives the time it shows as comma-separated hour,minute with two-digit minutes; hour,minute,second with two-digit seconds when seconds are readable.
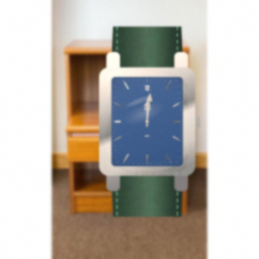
12,01
